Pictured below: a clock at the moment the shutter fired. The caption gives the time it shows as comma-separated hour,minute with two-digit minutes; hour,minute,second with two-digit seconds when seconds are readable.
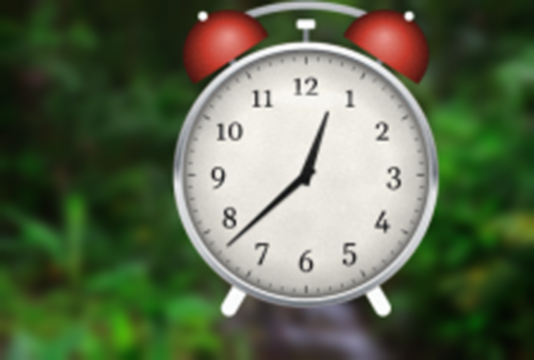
12,38
